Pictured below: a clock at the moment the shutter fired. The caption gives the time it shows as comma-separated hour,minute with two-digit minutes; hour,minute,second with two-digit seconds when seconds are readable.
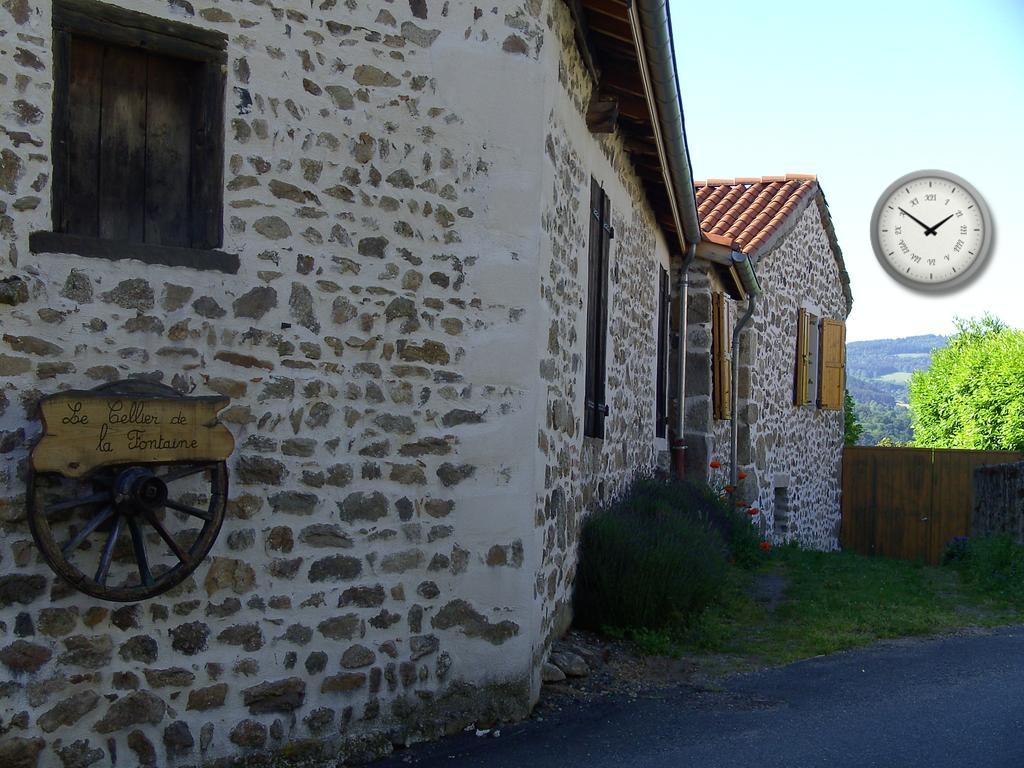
1,51
